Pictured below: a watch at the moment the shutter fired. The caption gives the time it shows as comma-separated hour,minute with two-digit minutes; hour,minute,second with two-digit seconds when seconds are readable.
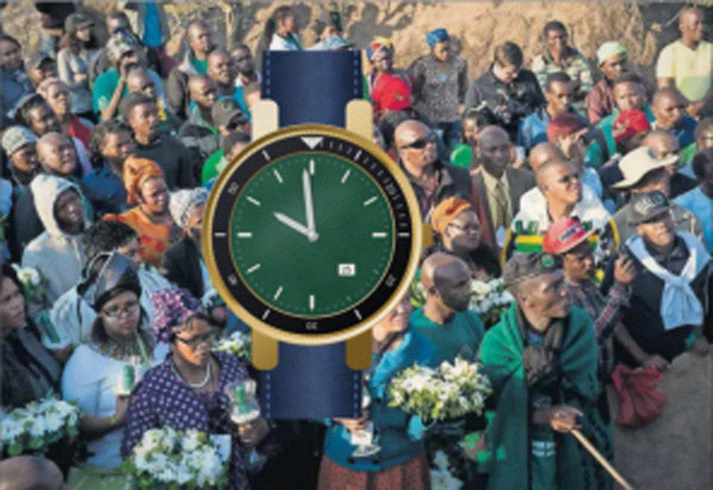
9,59
